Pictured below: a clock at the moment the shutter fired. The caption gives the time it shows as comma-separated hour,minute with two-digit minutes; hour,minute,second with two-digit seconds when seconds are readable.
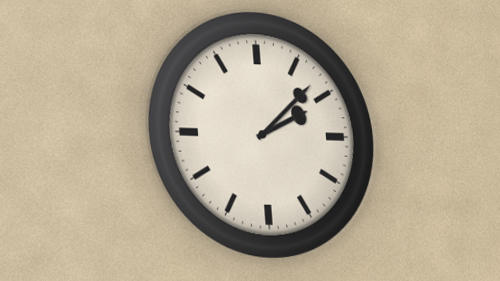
2,08
